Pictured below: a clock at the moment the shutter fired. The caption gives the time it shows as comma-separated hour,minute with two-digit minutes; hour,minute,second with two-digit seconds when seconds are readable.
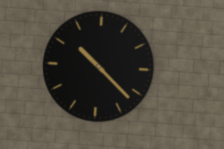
10,22
